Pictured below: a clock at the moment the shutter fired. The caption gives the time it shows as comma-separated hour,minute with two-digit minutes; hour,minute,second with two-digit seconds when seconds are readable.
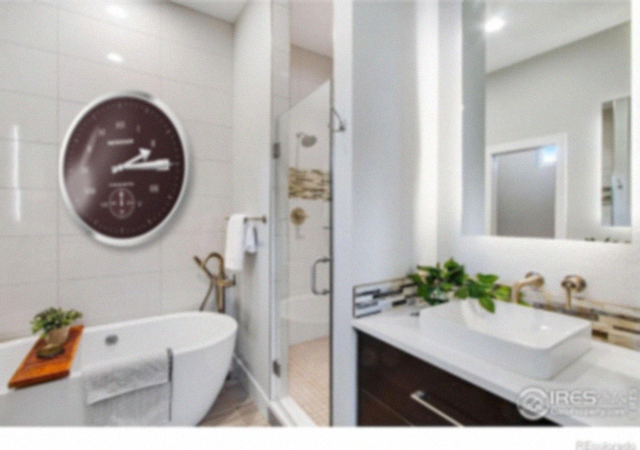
2,15
